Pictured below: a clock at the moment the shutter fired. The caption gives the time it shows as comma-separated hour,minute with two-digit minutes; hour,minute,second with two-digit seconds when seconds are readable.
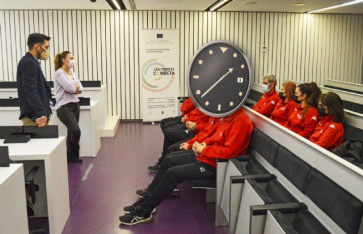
1,38
